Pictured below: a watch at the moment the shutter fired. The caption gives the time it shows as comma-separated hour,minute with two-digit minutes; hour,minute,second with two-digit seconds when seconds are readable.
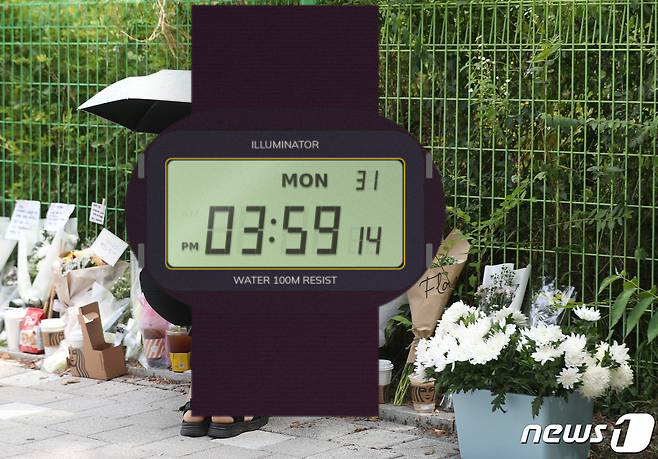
3,59,14
